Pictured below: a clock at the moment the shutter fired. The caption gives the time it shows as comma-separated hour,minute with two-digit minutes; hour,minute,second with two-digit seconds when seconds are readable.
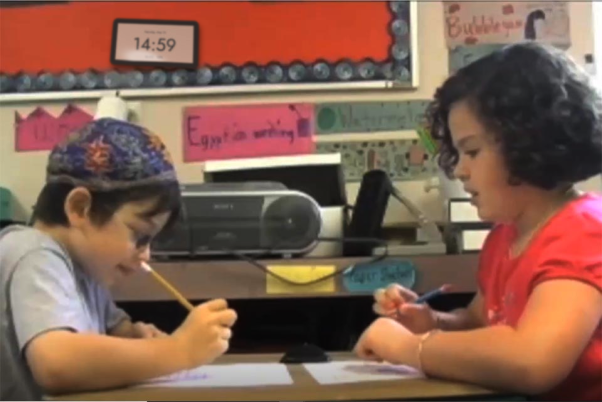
14,59
